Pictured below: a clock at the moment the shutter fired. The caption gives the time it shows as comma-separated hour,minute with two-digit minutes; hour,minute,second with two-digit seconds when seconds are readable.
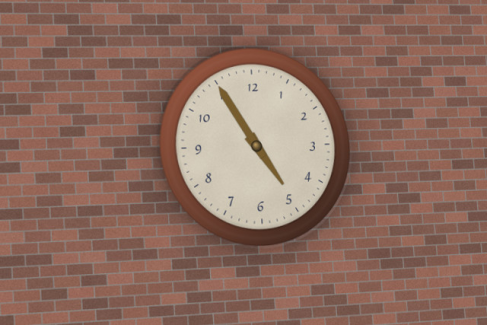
4,55
